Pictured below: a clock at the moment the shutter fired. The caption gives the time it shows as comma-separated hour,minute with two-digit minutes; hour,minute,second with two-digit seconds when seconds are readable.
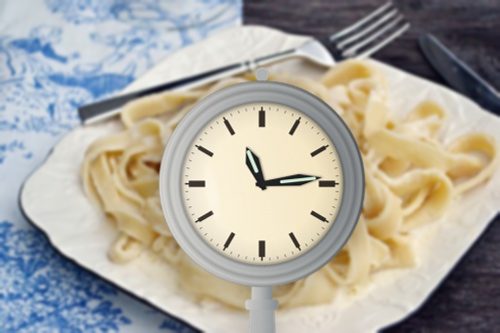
11,14
